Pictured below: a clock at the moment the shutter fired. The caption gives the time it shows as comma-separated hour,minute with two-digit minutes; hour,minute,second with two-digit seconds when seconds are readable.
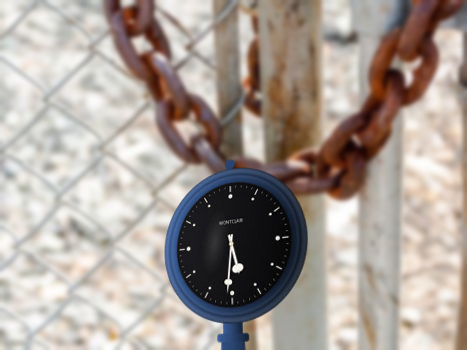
5,31
